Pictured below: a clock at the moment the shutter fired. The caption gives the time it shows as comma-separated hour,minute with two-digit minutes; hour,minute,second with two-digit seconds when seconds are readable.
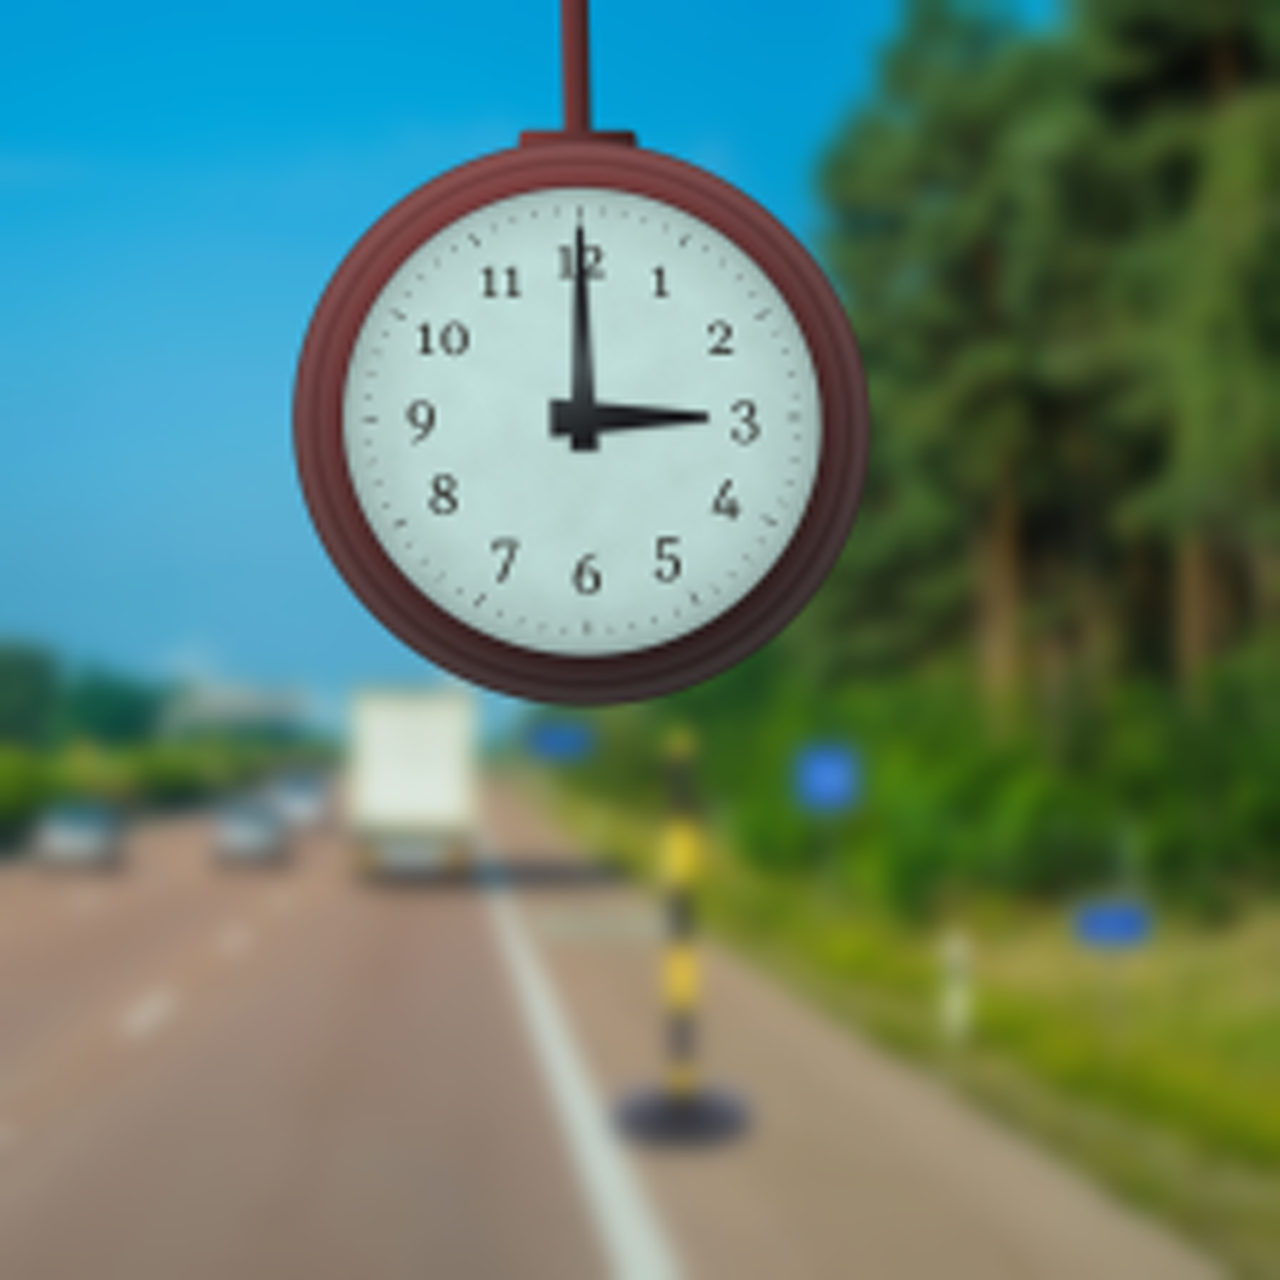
3,00
